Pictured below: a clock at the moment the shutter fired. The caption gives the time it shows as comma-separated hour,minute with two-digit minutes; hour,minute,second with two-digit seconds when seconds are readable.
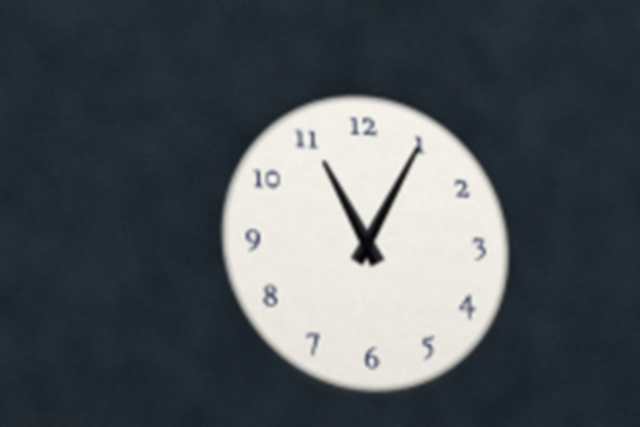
11,05
